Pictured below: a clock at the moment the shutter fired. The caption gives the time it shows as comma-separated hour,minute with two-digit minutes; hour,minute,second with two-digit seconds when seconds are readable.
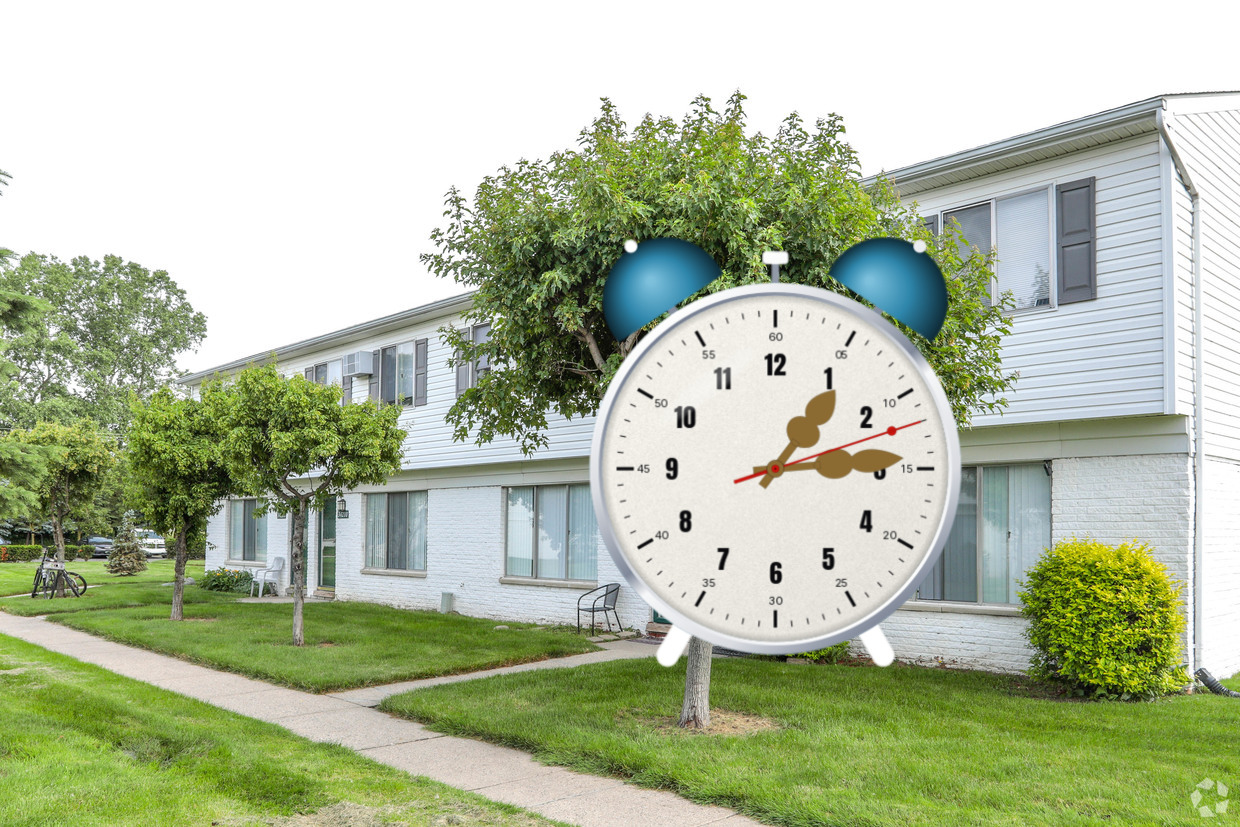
1,14,12
